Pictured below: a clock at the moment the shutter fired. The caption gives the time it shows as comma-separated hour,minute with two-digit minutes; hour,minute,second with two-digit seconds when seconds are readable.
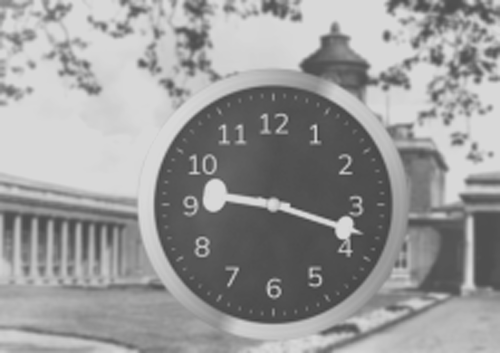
9,18
